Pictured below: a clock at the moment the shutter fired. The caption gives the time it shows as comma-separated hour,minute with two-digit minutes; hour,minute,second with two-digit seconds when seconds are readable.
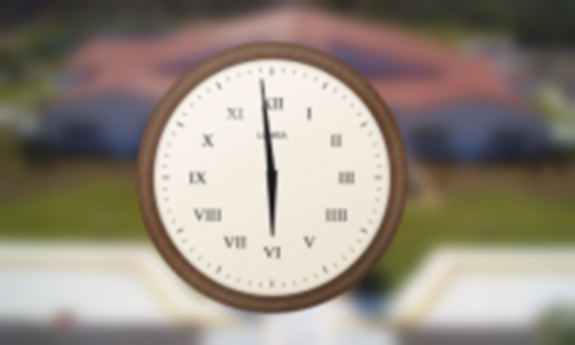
5,59
